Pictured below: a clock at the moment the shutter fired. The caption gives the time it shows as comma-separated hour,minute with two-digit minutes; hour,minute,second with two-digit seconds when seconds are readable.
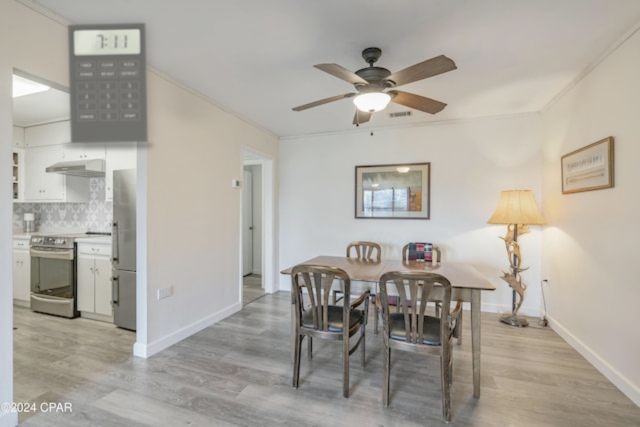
7,11
